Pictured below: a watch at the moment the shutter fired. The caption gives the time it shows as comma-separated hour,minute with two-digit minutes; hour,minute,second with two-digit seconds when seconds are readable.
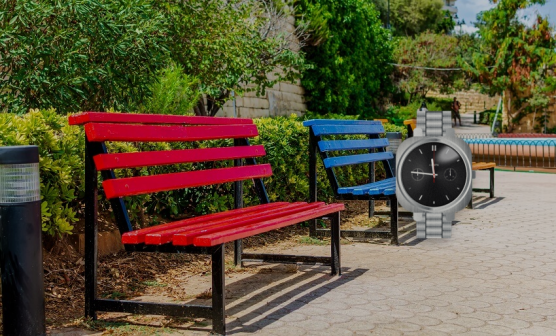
11,46
